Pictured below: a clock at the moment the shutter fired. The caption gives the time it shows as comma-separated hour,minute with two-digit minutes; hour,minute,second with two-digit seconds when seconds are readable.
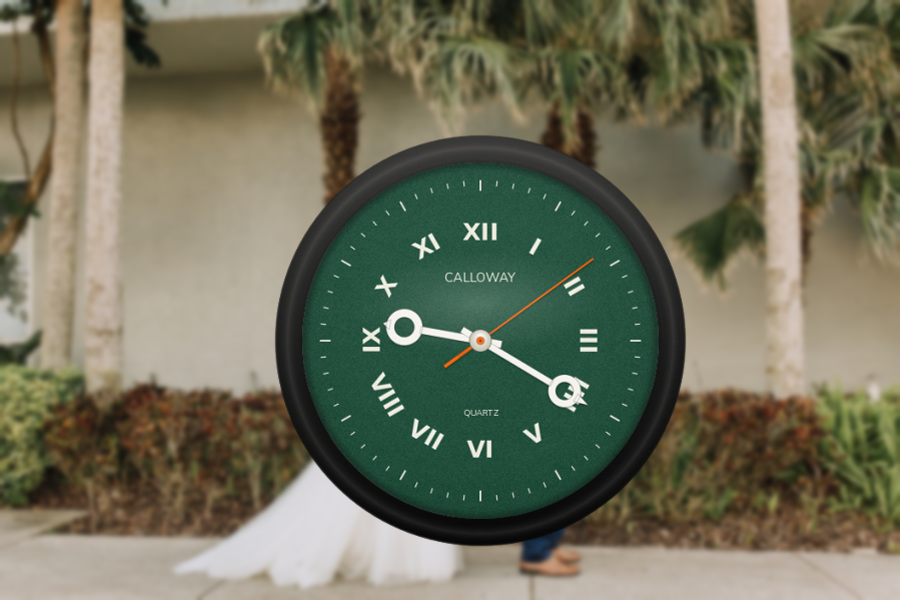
9,20,09
